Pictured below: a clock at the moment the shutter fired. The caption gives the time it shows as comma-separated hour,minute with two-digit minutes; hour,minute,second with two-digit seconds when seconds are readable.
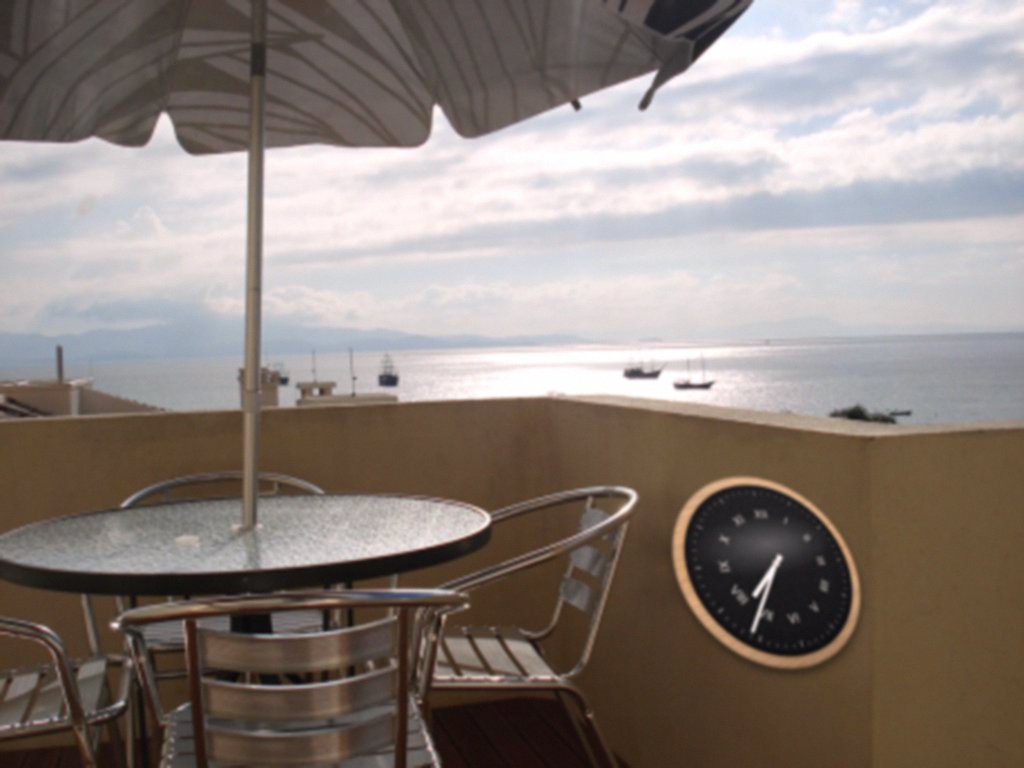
7,36
